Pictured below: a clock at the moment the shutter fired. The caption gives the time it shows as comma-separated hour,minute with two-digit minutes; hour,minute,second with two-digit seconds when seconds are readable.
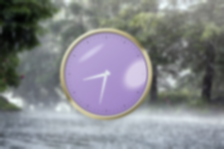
8,32
